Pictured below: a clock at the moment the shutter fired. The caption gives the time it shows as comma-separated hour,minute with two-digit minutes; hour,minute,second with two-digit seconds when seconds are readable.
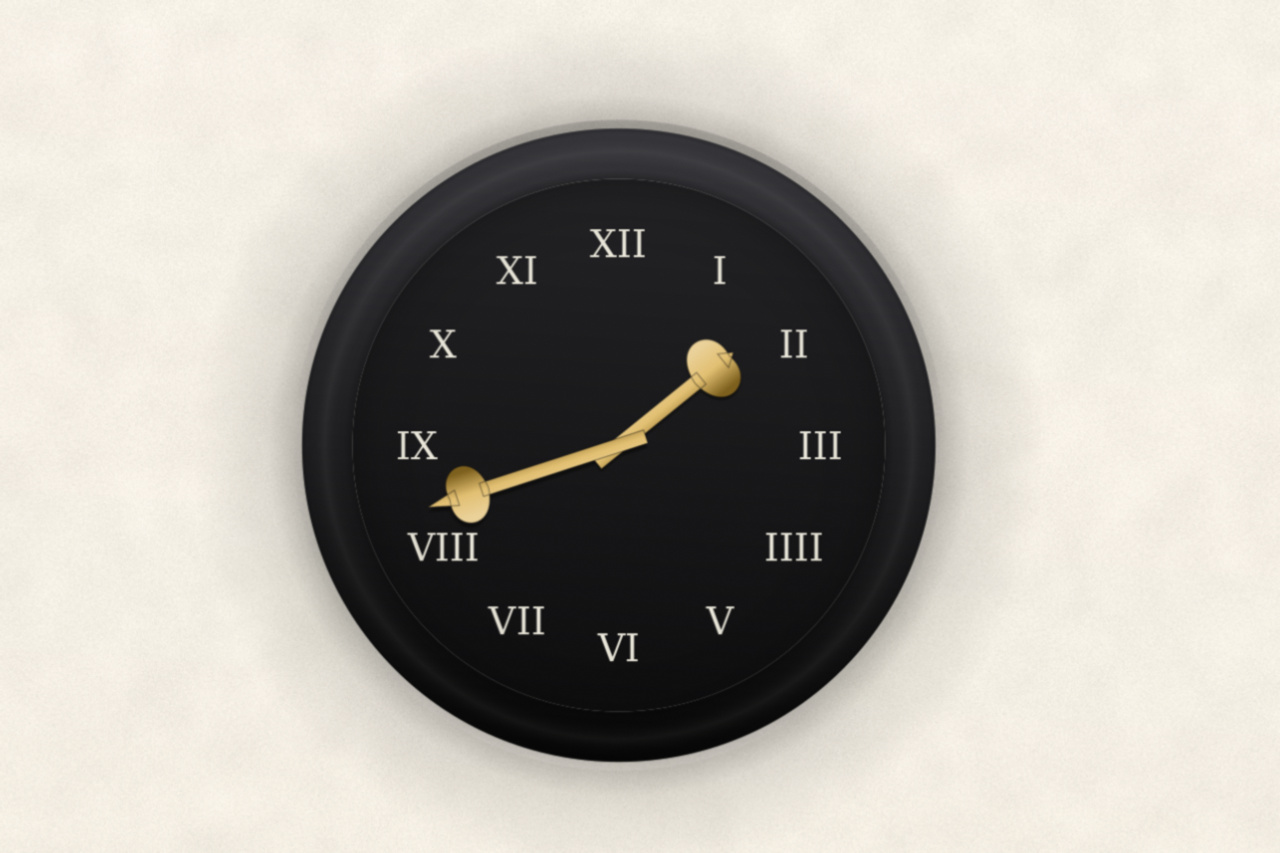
1,42
